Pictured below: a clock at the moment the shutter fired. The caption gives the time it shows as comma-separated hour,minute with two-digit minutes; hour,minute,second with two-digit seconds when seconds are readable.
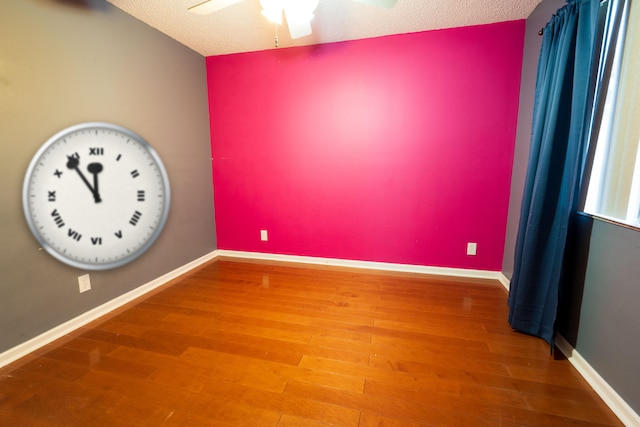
11,54
